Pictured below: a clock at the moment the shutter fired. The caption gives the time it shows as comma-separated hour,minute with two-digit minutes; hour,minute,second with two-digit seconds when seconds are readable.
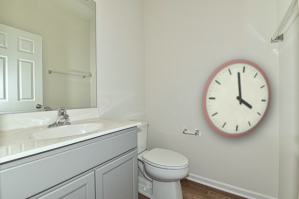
3,58
